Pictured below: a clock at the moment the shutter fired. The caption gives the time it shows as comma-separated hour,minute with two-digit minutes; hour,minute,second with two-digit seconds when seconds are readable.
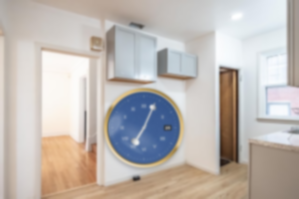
7,04
